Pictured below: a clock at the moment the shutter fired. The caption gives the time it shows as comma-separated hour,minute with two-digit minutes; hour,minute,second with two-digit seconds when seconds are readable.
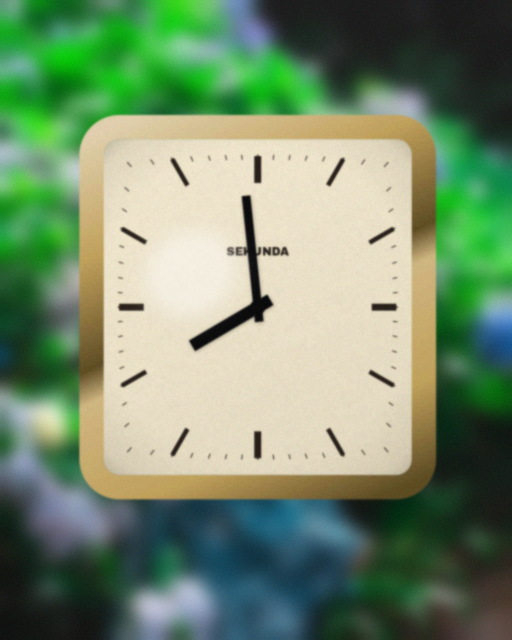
7,59
